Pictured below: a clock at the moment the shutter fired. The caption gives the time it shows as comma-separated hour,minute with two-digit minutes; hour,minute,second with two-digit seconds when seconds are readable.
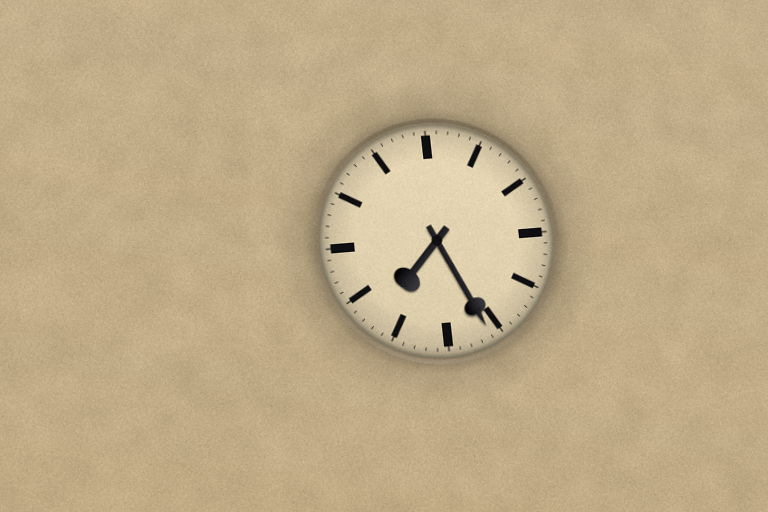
7,26
